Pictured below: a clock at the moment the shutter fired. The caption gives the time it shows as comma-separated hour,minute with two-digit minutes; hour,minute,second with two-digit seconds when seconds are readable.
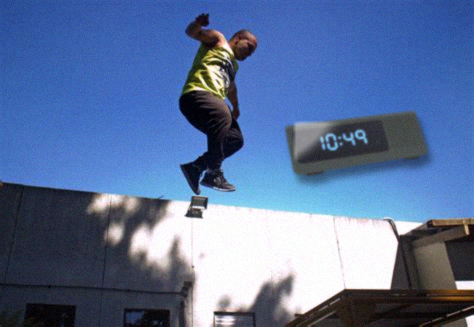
10,49
